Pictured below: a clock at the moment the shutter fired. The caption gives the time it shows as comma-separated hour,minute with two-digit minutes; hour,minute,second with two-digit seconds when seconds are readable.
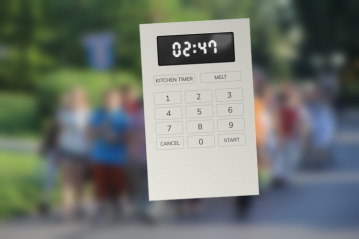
2,47
